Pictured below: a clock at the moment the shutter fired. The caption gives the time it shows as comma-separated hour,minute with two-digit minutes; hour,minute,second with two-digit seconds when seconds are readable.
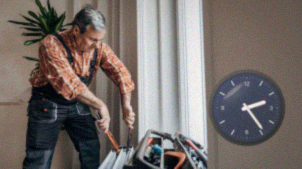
2,24
